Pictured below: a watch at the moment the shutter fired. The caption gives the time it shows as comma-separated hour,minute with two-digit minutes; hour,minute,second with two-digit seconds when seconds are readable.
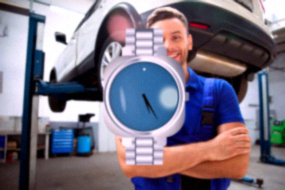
5,25
